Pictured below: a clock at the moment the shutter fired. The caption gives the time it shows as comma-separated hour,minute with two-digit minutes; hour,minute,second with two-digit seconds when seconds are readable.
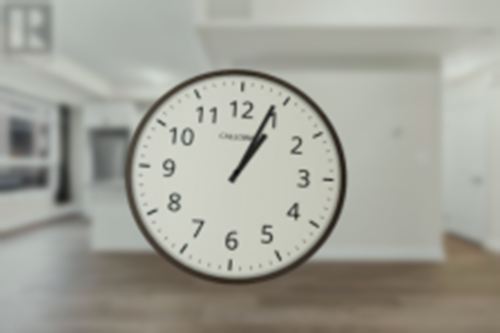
1,04
